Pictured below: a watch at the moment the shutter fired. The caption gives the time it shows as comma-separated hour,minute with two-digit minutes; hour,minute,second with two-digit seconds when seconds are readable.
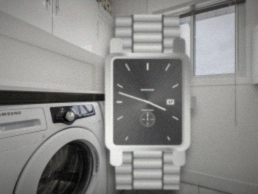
3,48
